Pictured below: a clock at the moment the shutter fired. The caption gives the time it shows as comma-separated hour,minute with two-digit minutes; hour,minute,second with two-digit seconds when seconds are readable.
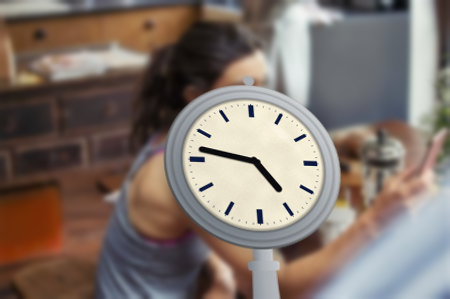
4,47
